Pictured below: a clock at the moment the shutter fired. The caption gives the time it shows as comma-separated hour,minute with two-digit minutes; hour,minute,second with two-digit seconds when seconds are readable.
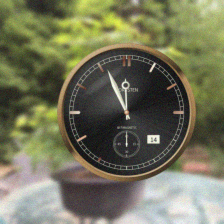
11,56
